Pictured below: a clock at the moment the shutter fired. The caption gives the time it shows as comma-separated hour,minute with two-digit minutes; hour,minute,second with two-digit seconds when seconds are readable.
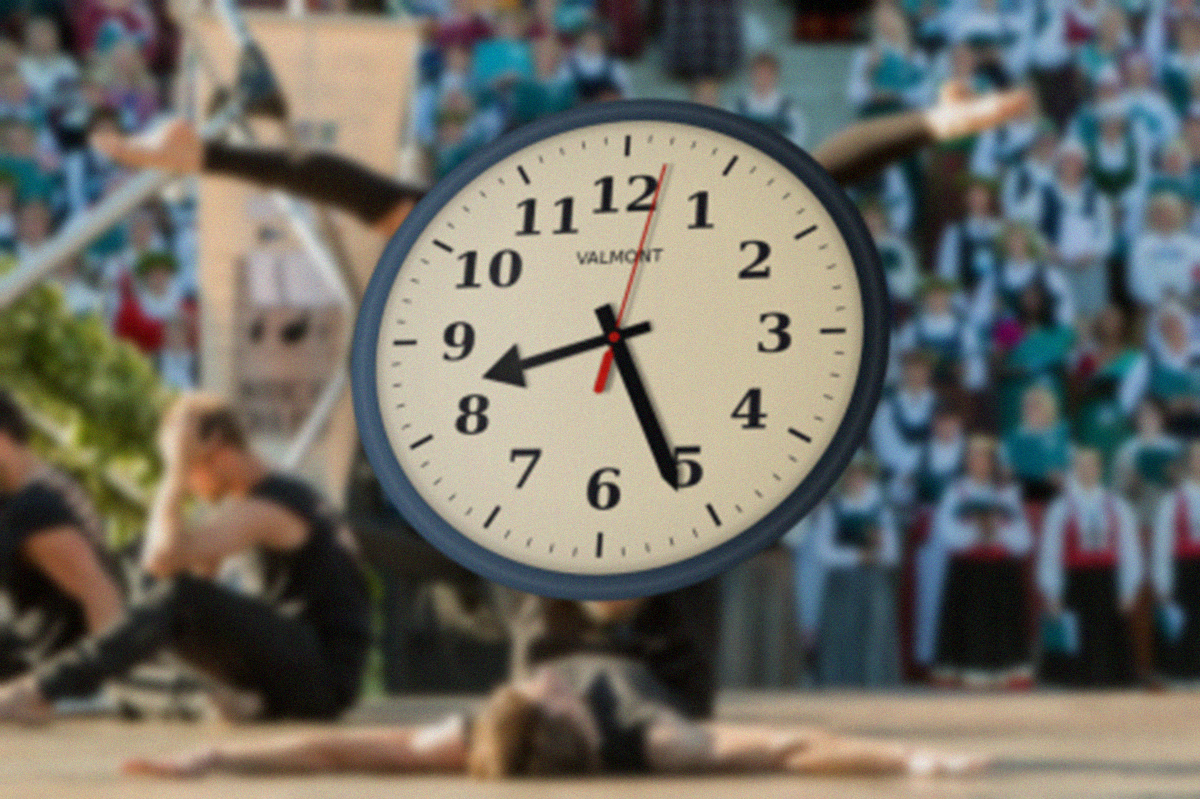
8,26,02
